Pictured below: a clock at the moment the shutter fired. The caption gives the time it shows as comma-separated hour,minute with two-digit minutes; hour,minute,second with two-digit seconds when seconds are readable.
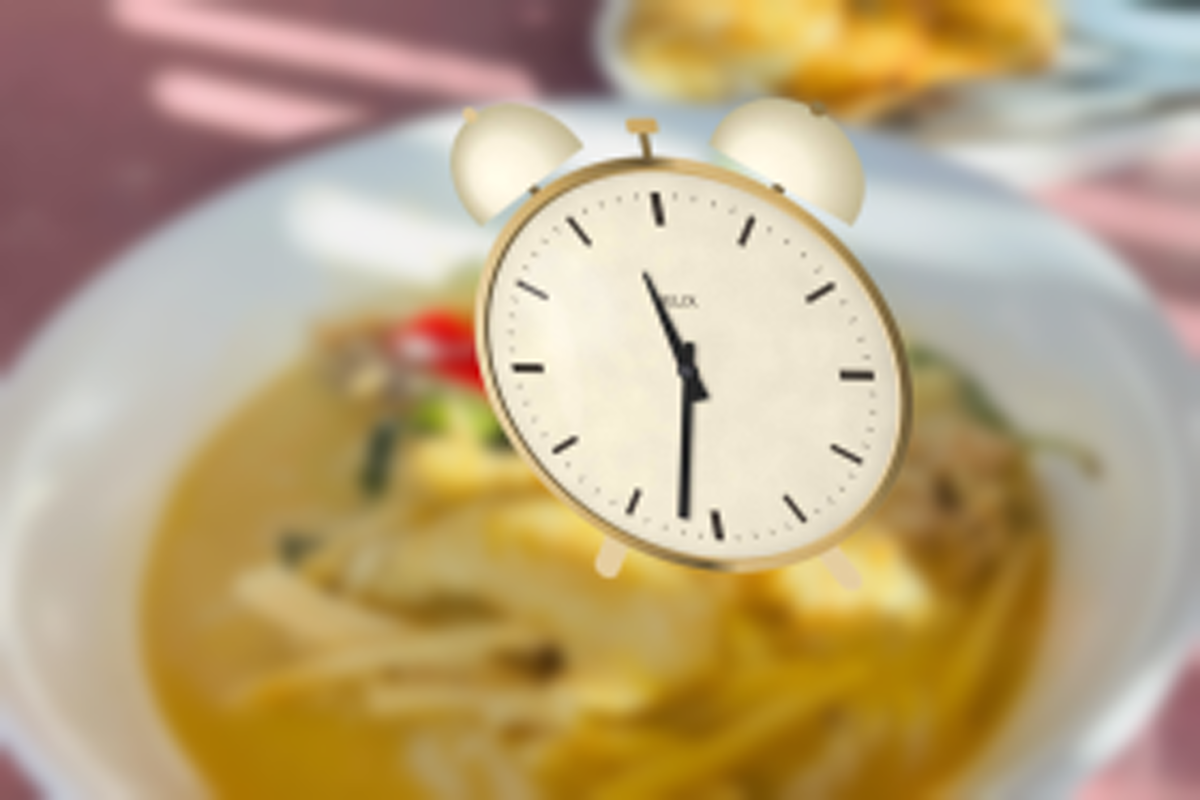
11,32
